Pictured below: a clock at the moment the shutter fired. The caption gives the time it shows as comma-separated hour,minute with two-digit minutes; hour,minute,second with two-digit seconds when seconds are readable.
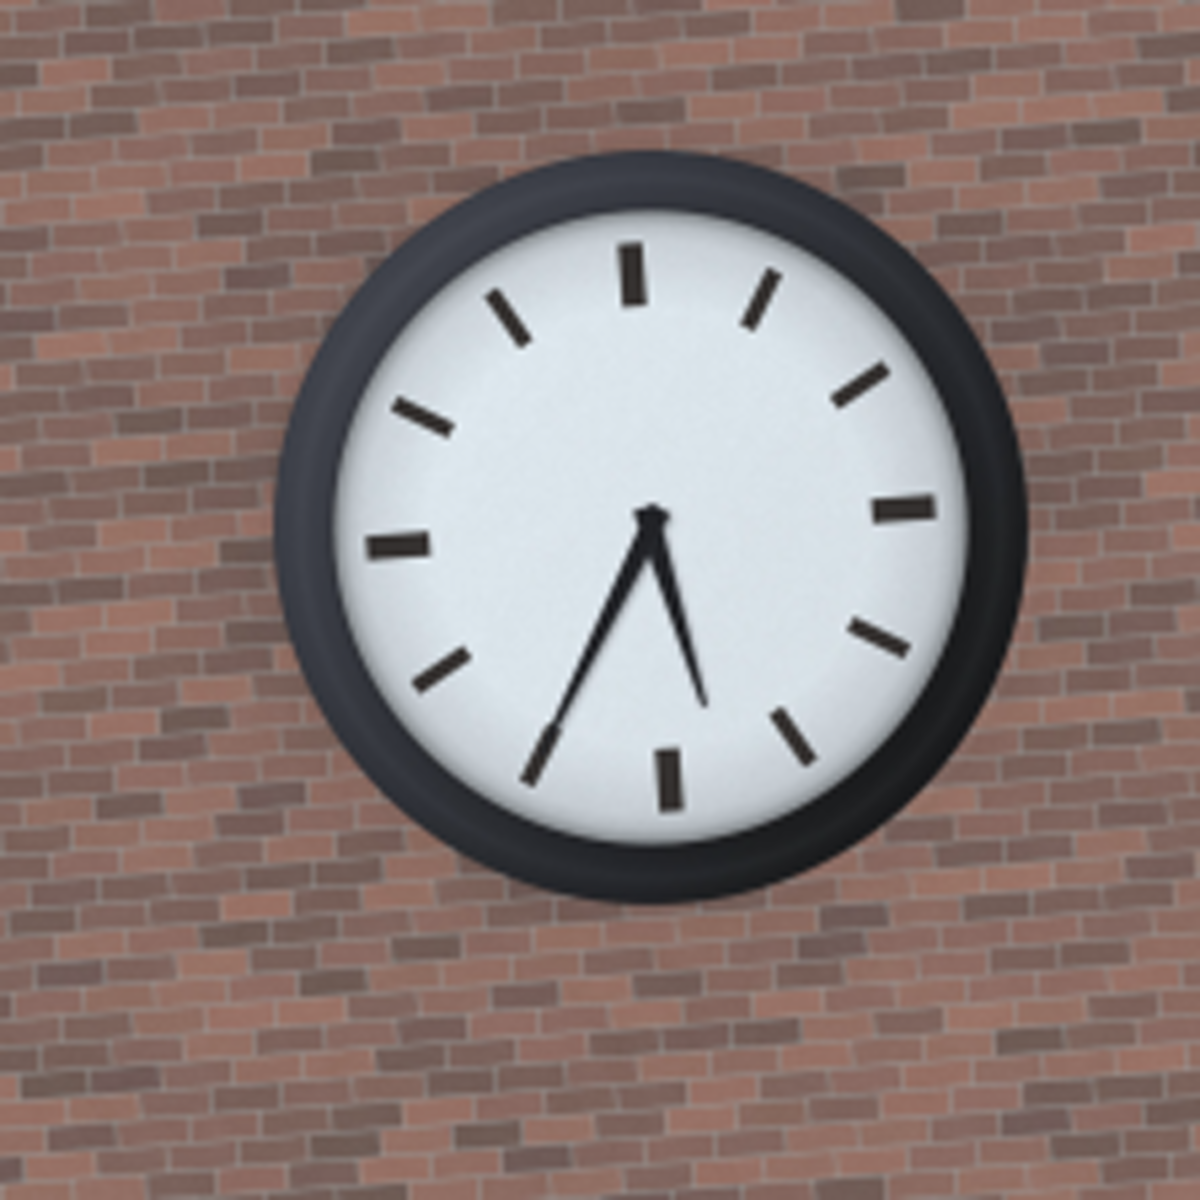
5,35
